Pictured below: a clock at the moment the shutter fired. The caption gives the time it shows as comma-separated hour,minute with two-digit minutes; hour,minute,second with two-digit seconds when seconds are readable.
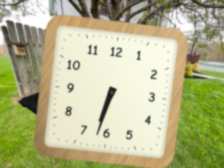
6,32
